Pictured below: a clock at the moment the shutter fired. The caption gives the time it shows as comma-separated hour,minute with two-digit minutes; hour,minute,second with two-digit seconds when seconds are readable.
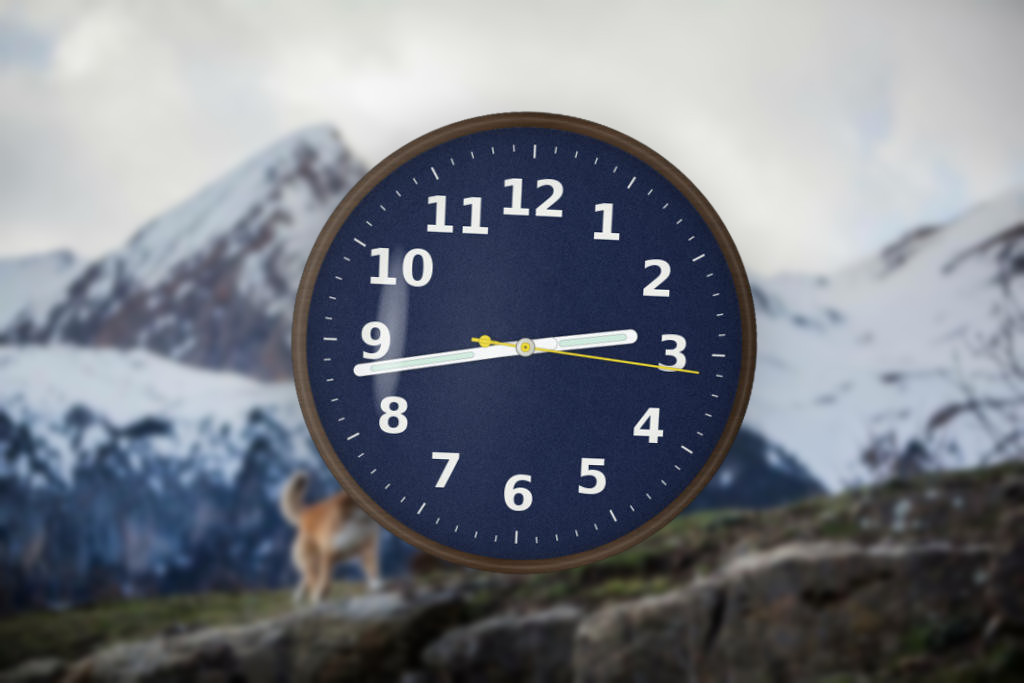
2,43,16
